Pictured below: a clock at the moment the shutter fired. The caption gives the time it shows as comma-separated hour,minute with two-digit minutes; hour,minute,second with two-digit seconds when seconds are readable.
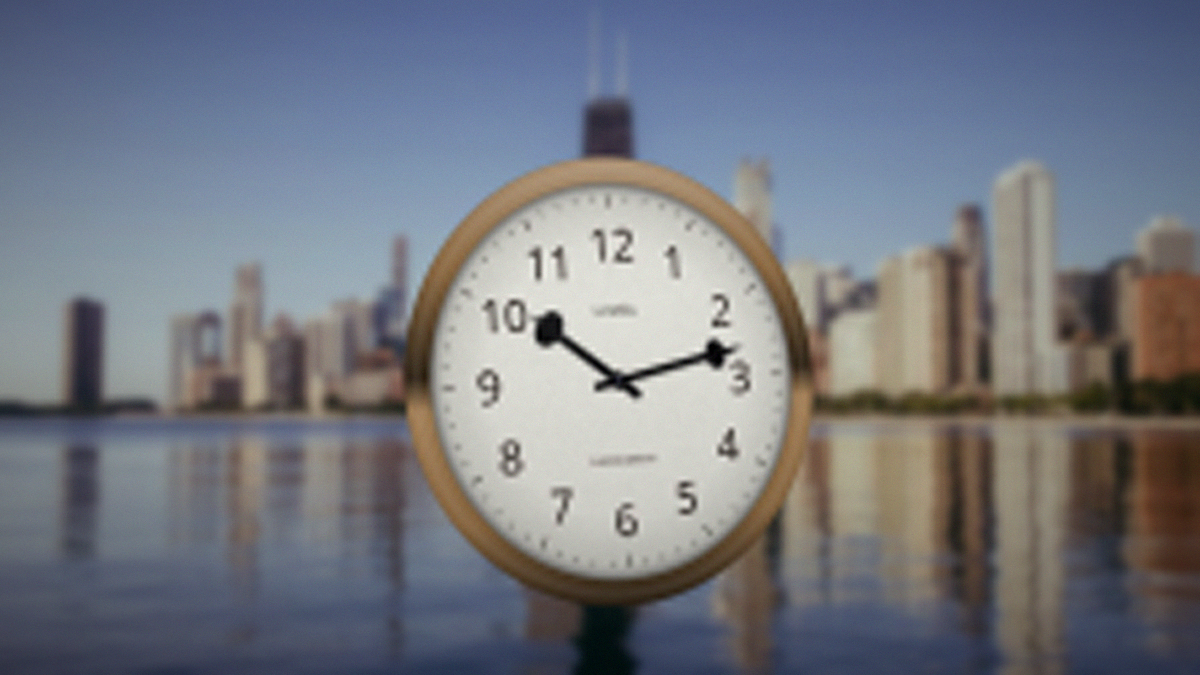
10,13
